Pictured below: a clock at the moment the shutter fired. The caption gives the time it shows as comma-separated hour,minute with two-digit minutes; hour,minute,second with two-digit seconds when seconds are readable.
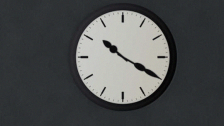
10,20
